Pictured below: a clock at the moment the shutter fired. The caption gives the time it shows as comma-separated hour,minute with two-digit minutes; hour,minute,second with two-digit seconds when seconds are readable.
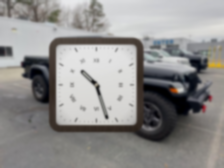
10,27
